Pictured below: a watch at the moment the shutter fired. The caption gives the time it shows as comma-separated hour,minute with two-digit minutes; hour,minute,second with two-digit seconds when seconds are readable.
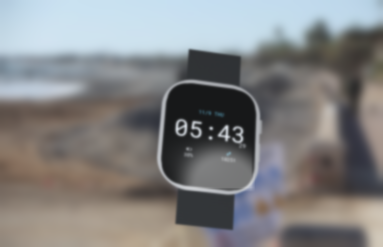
5,43
